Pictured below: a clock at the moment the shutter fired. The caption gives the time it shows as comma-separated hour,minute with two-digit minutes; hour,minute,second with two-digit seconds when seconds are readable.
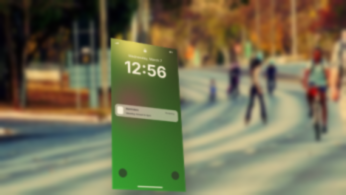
12,56
